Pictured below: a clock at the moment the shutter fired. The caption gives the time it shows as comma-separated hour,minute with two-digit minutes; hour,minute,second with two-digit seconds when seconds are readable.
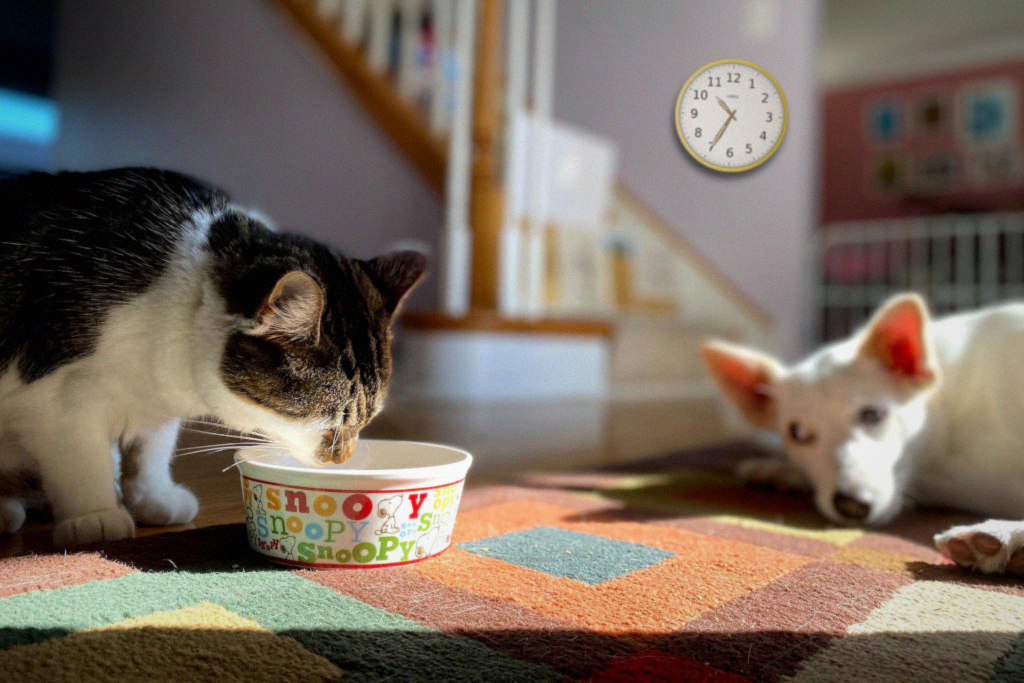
10,35
